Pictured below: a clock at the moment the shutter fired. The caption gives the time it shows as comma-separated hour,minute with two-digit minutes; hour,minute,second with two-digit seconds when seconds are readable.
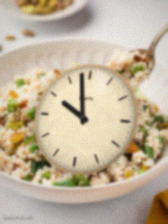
9,58
